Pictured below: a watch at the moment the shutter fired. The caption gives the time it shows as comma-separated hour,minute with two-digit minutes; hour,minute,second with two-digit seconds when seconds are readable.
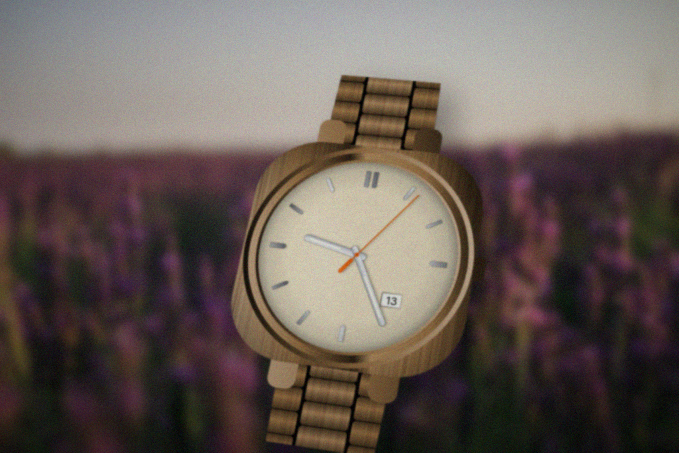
9,25,06
